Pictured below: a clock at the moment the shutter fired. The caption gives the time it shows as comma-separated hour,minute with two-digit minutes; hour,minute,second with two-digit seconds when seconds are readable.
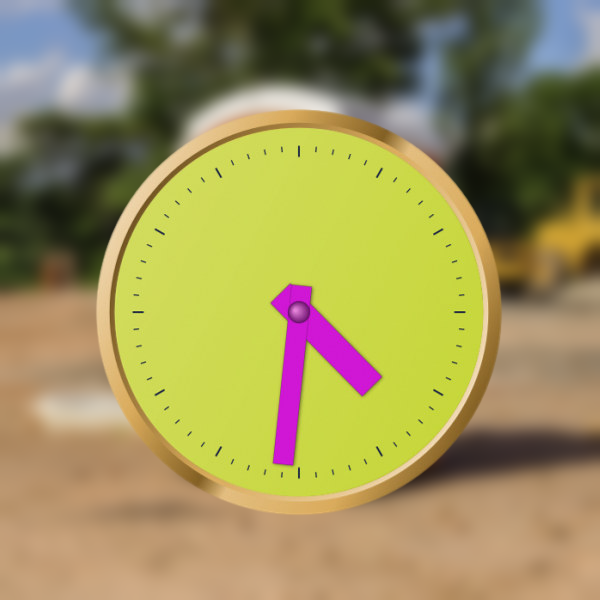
4,31
